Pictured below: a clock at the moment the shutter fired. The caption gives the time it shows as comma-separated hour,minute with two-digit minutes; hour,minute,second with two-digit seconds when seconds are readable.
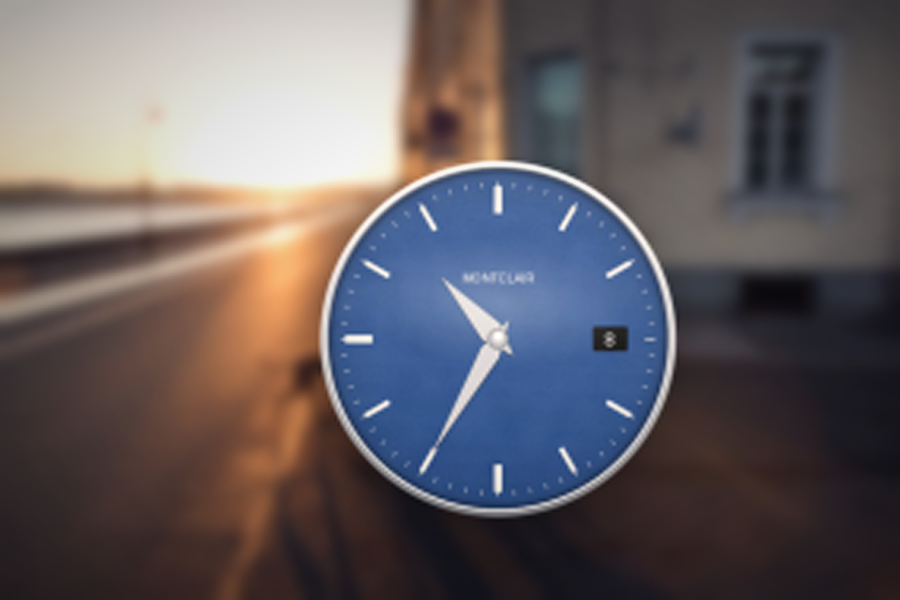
10,35
